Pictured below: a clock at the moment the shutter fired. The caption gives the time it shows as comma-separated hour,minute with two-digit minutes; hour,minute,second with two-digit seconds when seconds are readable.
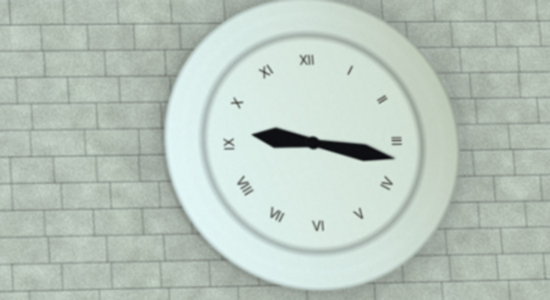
9,17
